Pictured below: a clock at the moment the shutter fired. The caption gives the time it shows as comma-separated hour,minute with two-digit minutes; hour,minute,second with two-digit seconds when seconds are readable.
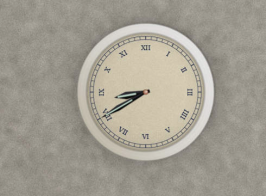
8,40
